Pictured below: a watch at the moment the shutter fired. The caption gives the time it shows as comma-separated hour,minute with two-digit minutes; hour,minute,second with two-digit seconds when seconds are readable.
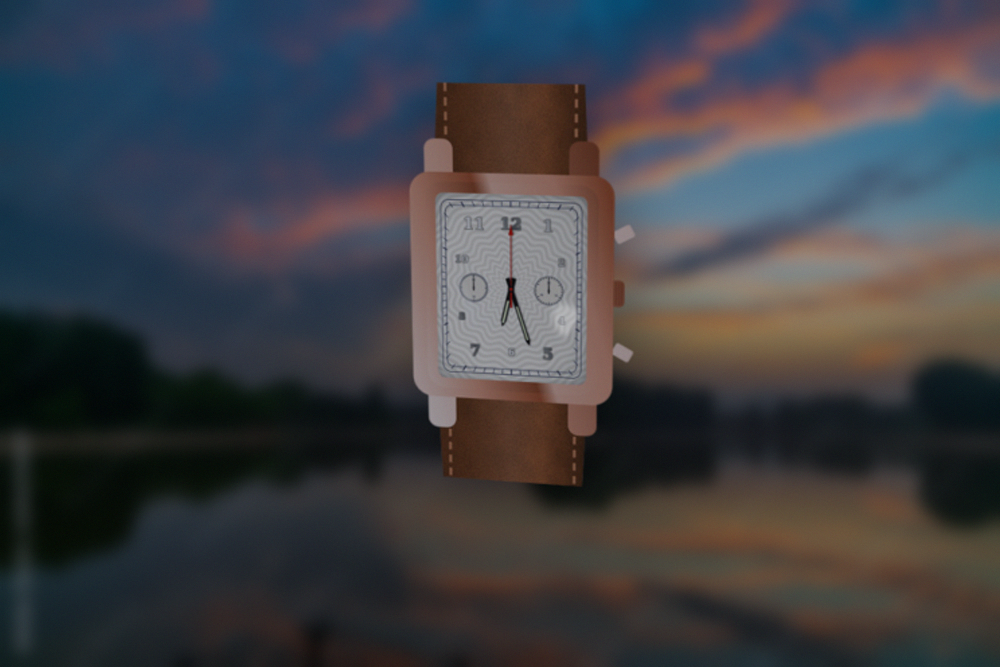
6,27
